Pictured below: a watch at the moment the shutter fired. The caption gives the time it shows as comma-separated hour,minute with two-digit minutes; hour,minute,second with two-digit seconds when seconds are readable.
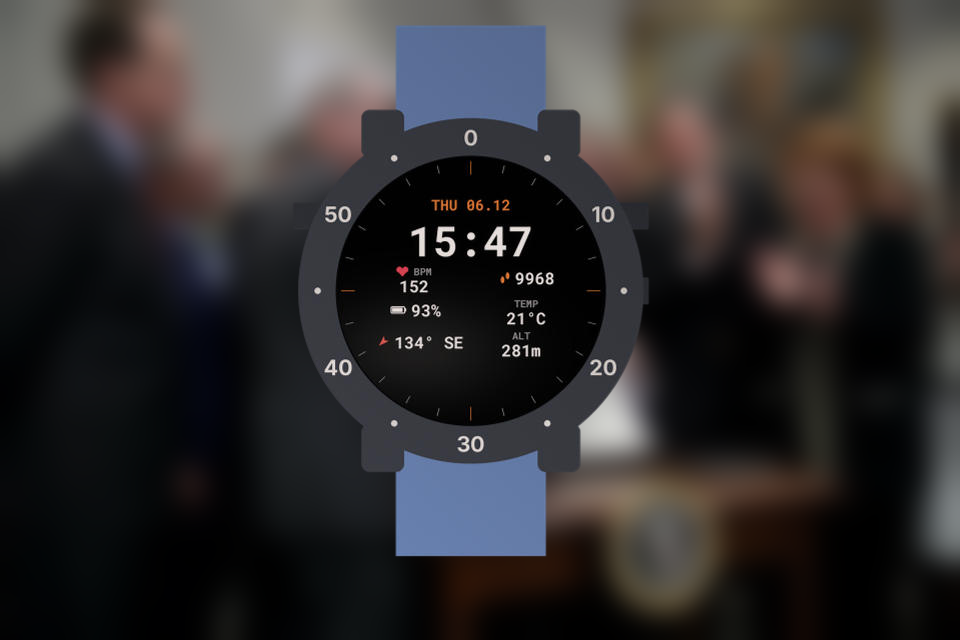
15,47
